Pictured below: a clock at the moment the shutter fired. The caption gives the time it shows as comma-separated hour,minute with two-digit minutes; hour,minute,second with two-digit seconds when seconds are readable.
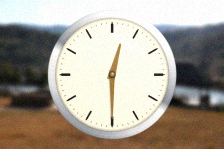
12,30
